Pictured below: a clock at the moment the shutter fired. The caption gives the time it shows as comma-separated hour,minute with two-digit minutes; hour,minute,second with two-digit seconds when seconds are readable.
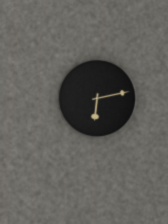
6,13
